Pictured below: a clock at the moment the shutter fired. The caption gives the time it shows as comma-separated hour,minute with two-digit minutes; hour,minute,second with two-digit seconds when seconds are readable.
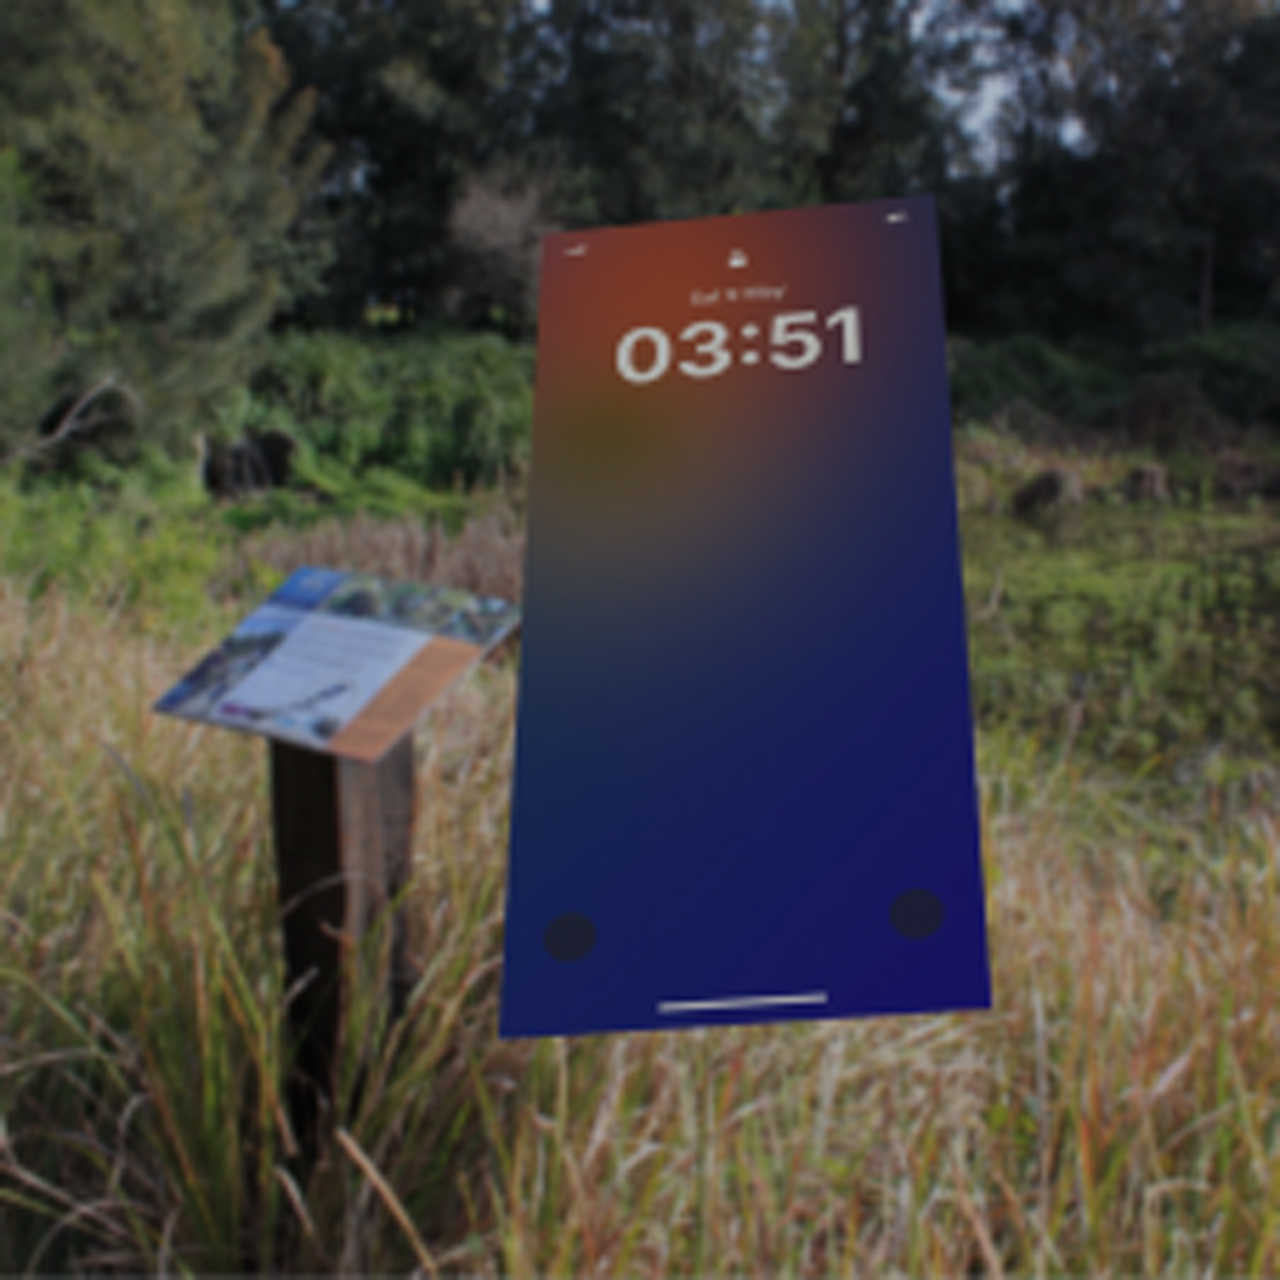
3,51
